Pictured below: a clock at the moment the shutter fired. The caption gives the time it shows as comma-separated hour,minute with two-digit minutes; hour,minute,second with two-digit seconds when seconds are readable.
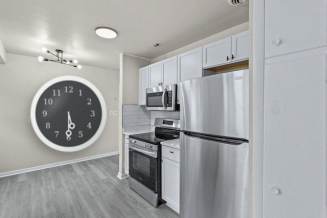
5,30
